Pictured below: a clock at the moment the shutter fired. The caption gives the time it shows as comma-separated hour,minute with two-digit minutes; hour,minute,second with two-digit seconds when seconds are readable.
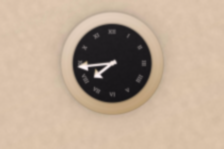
7,44
